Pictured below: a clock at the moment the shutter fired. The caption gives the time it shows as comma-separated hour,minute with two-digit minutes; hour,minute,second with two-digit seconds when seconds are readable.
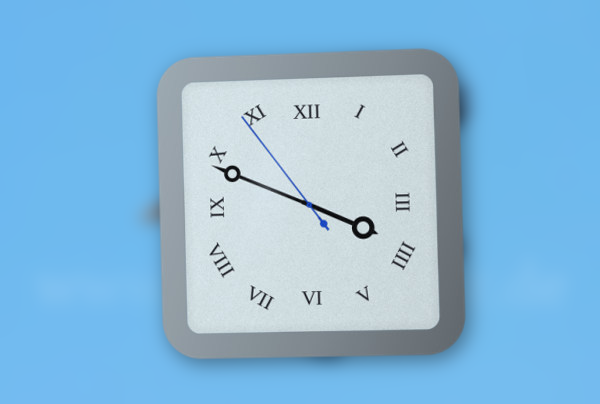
3,48,54
